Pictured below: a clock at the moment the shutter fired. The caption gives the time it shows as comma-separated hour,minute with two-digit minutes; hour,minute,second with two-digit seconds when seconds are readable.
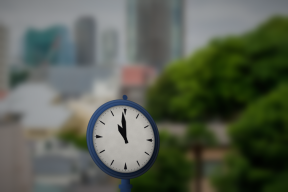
10,59
